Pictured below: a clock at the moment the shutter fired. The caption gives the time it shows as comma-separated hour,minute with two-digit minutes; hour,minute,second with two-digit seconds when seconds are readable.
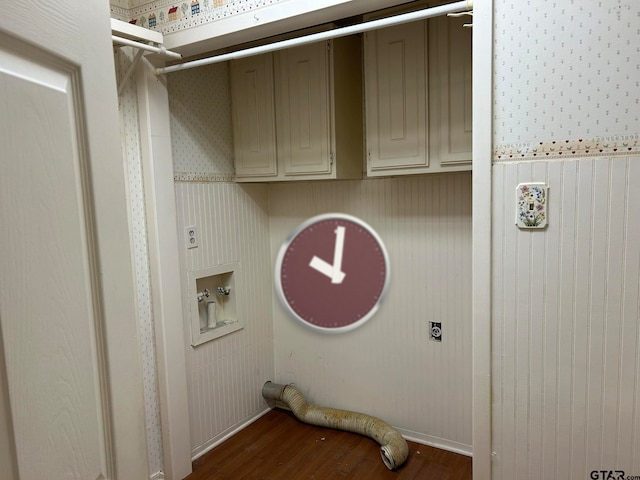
10,01
